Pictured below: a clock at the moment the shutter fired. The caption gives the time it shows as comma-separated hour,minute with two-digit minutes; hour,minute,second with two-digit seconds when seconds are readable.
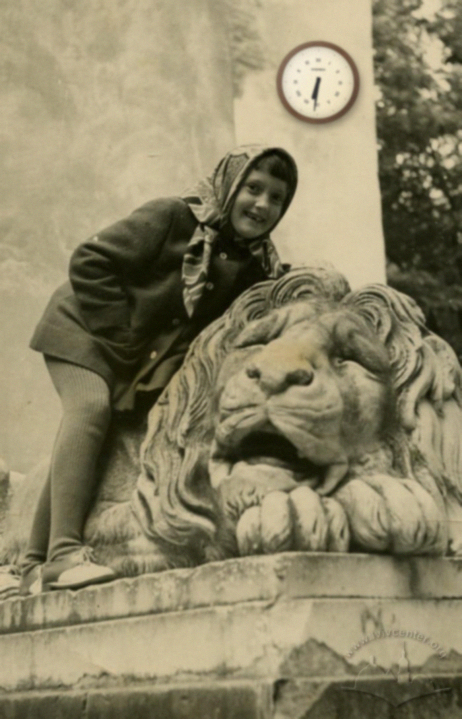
6,31
